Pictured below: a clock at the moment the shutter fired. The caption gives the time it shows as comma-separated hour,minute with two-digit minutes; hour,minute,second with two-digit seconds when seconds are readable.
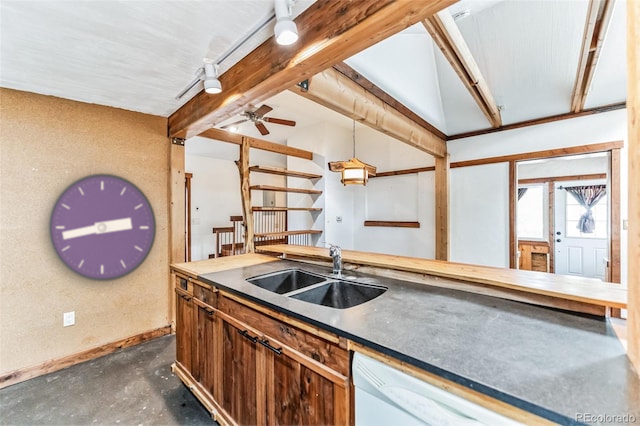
2,43
